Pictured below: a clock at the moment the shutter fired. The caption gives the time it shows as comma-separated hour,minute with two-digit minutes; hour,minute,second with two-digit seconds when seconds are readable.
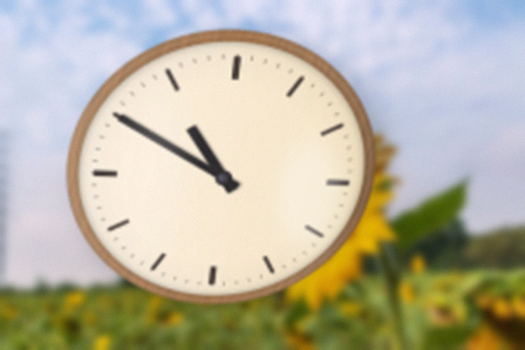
10,50
